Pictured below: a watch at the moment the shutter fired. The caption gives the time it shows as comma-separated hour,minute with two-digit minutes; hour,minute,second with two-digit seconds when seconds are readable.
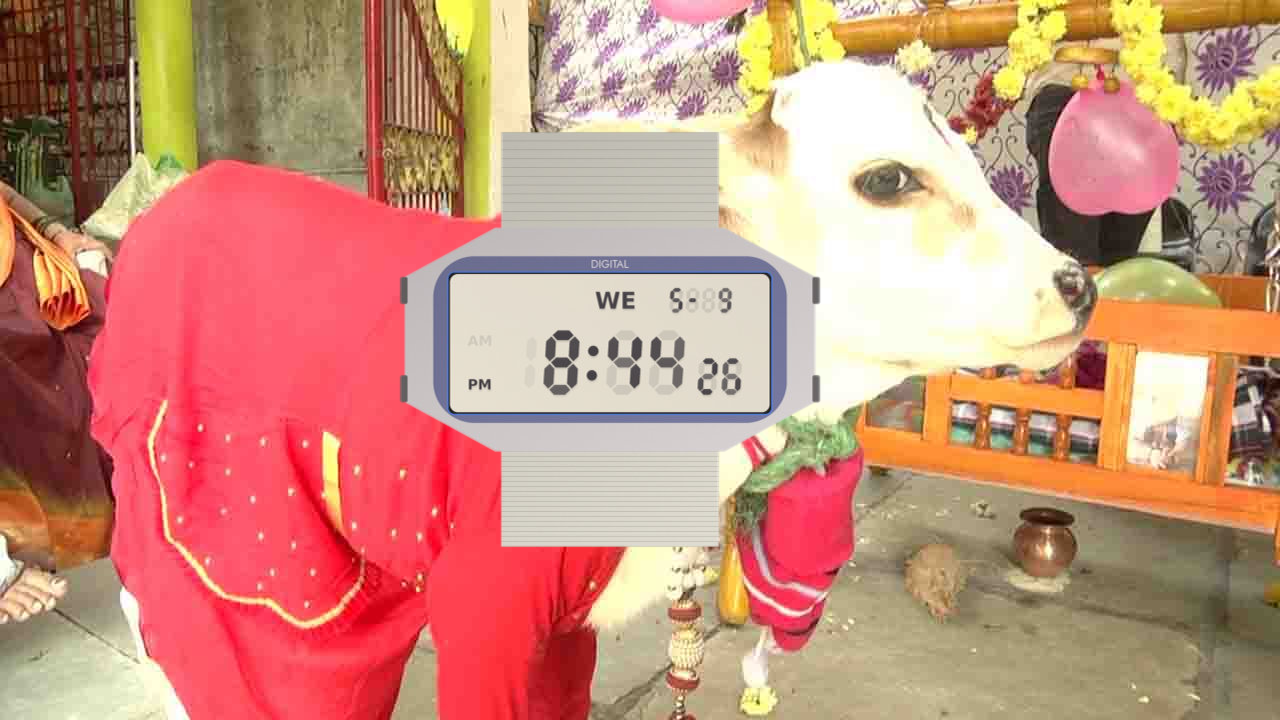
8,44,26
